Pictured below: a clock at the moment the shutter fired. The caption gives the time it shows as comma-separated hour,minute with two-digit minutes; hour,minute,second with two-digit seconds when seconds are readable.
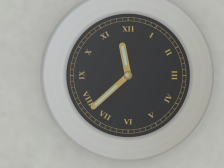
11,38
